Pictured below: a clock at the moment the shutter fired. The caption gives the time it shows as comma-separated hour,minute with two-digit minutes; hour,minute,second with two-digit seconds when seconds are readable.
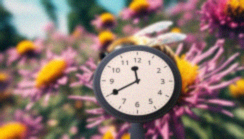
11,40
